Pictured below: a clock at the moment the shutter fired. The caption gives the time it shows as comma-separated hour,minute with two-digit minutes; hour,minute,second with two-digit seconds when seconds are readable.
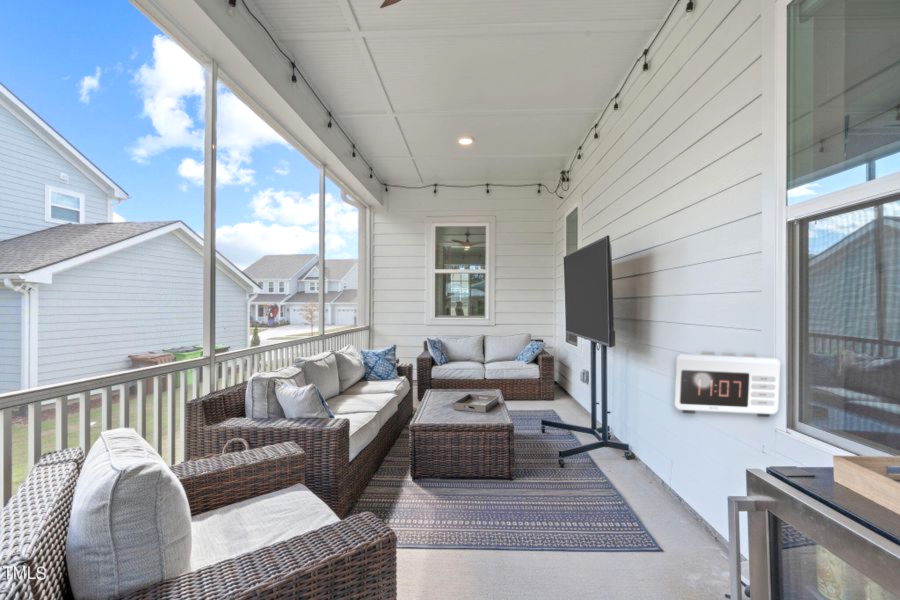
11,07
